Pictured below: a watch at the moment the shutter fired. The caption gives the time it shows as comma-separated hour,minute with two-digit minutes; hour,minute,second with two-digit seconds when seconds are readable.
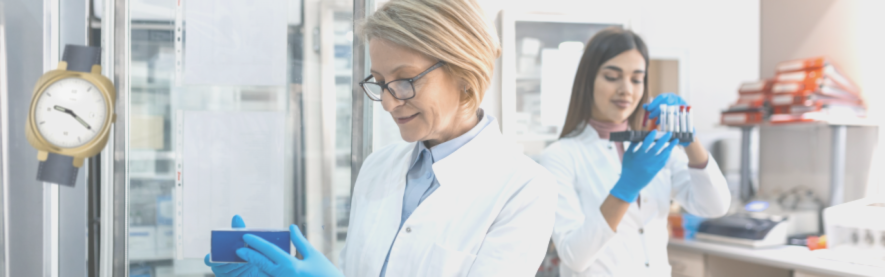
9,20
